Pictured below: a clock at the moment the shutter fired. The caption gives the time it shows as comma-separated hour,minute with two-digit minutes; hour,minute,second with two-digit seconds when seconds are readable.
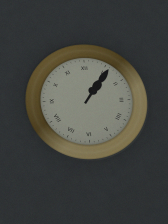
1,06
